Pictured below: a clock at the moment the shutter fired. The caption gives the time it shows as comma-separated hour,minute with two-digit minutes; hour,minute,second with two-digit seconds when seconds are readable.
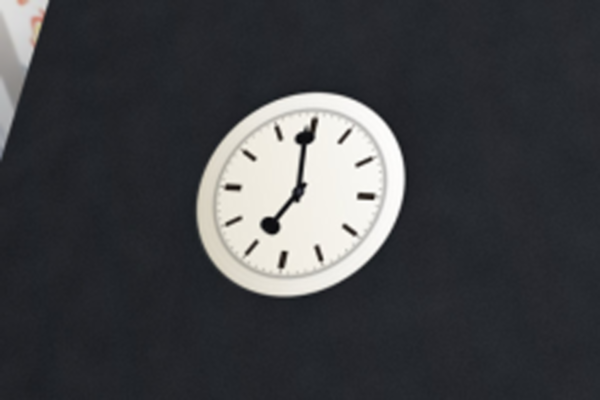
6,59
